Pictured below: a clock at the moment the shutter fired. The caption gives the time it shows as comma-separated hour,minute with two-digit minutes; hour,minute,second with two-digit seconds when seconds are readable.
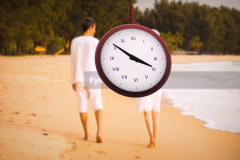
3,51
